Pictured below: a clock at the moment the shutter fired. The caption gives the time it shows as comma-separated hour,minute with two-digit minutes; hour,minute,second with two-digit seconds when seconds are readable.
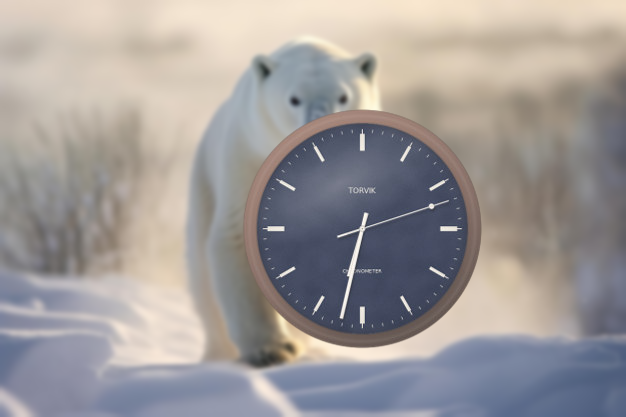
6,32,12
